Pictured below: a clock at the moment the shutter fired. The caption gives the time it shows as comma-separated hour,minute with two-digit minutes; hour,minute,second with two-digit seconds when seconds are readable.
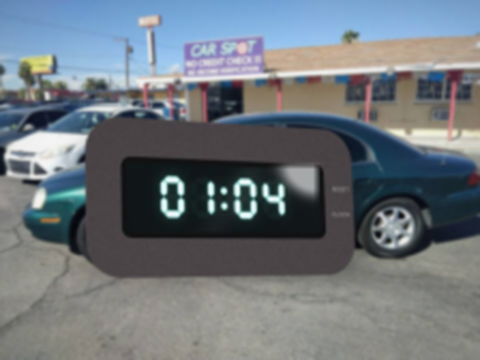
1,04
